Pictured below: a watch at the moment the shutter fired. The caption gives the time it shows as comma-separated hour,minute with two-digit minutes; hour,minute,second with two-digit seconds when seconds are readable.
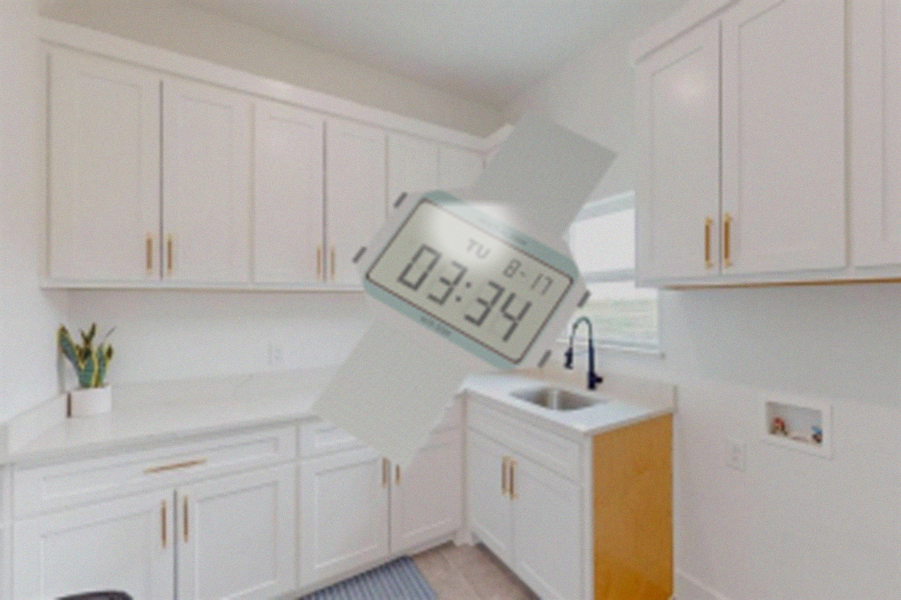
3,34
